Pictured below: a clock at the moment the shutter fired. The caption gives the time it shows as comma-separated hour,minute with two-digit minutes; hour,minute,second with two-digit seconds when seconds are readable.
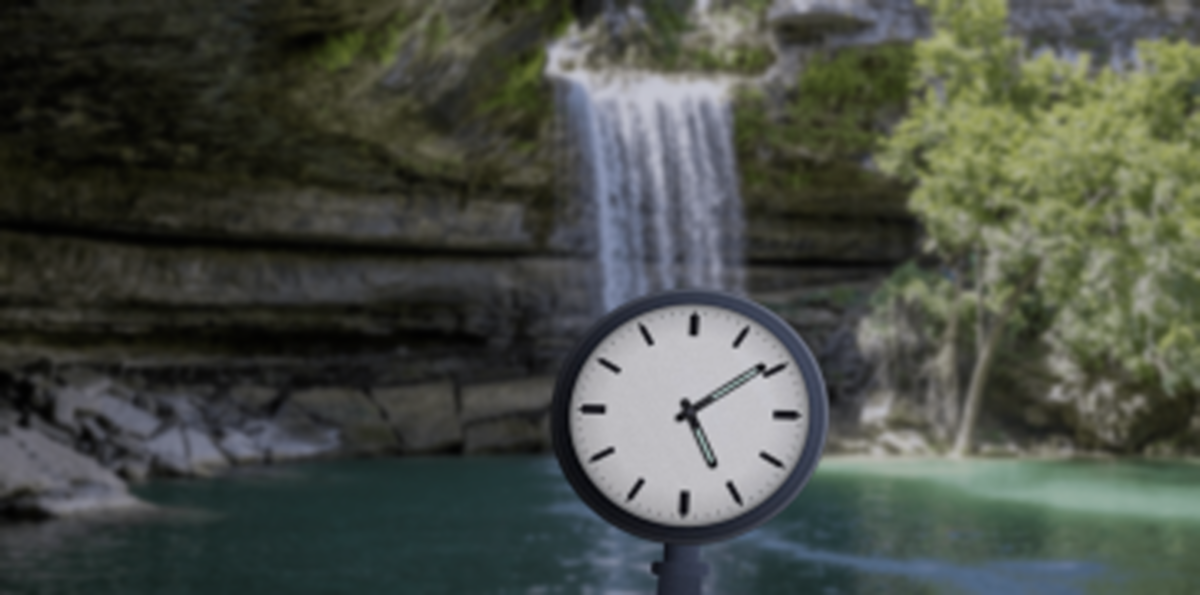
5,09
